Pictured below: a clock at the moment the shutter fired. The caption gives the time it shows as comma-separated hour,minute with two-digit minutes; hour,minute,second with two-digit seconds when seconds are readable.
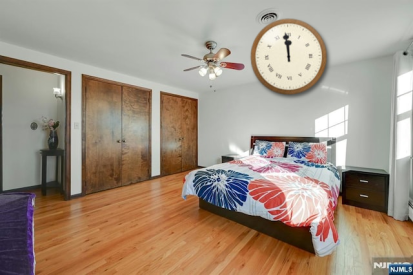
11,59
